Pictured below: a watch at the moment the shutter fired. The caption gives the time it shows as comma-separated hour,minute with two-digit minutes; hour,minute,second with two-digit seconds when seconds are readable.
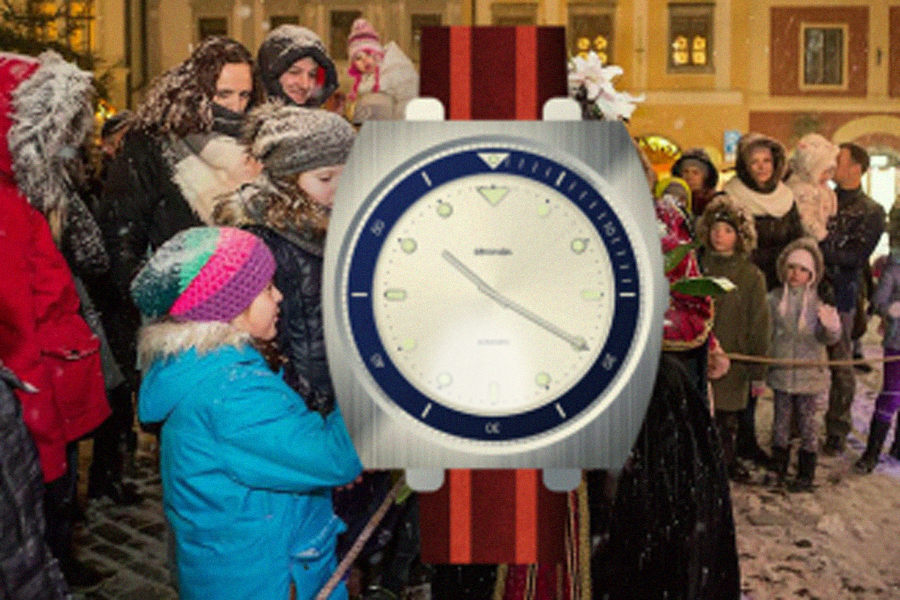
10,20
